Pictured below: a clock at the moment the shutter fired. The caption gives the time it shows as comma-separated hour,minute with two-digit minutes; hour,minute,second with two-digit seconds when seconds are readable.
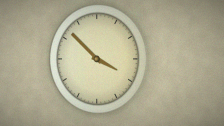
3,52
